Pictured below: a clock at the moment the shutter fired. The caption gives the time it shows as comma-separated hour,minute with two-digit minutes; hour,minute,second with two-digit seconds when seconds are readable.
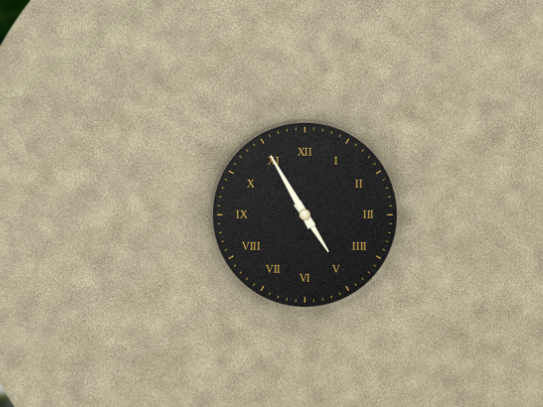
4,55
